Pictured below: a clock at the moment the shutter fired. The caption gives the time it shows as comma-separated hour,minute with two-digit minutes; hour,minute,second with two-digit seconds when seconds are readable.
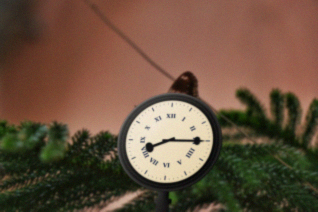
8,15
